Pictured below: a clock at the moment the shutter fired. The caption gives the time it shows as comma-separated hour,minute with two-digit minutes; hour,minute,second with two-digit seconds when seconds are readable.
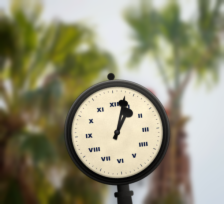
1,03
